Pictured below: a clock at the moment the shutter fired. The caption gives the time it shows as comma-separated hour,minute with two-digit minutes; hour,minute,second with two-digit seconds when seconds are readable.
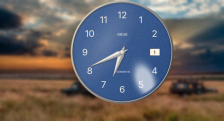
6,41
